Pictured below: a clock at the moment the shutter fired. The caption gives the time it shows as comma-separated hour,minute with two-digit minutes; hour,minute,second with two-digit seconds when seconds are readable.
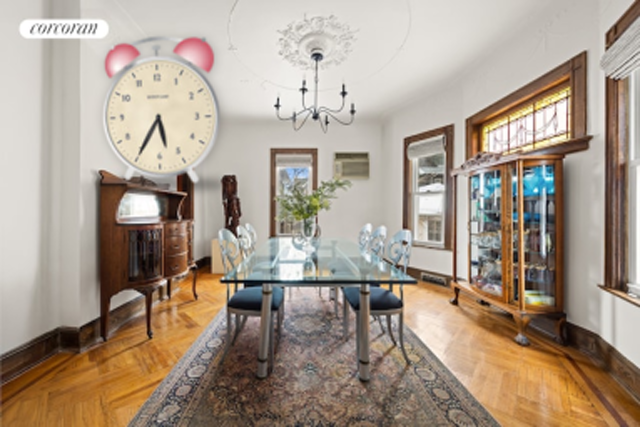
5,35
